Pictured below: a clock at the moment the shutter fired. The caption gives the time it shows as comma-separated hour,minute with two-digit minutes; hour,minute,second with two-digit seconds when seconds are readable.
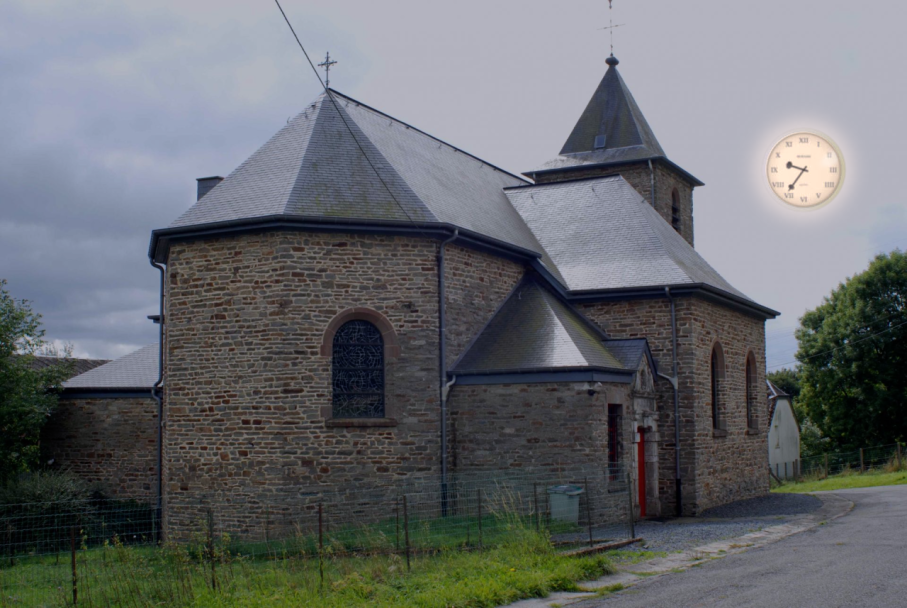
9,36
